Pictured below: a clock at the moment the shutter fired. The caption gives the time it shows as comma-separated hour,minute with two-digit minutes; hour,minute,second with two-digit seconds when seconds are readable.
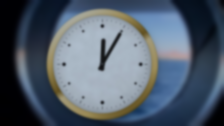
12,05
